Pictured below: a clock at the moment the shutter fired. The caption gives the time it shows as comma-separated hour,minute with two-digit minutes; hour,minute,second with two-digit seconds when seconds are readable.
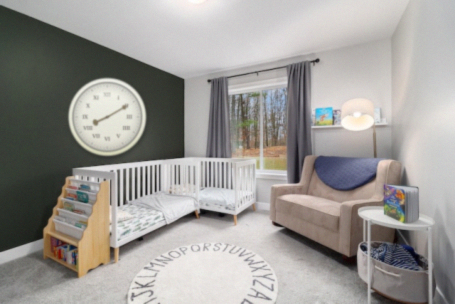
8,10
